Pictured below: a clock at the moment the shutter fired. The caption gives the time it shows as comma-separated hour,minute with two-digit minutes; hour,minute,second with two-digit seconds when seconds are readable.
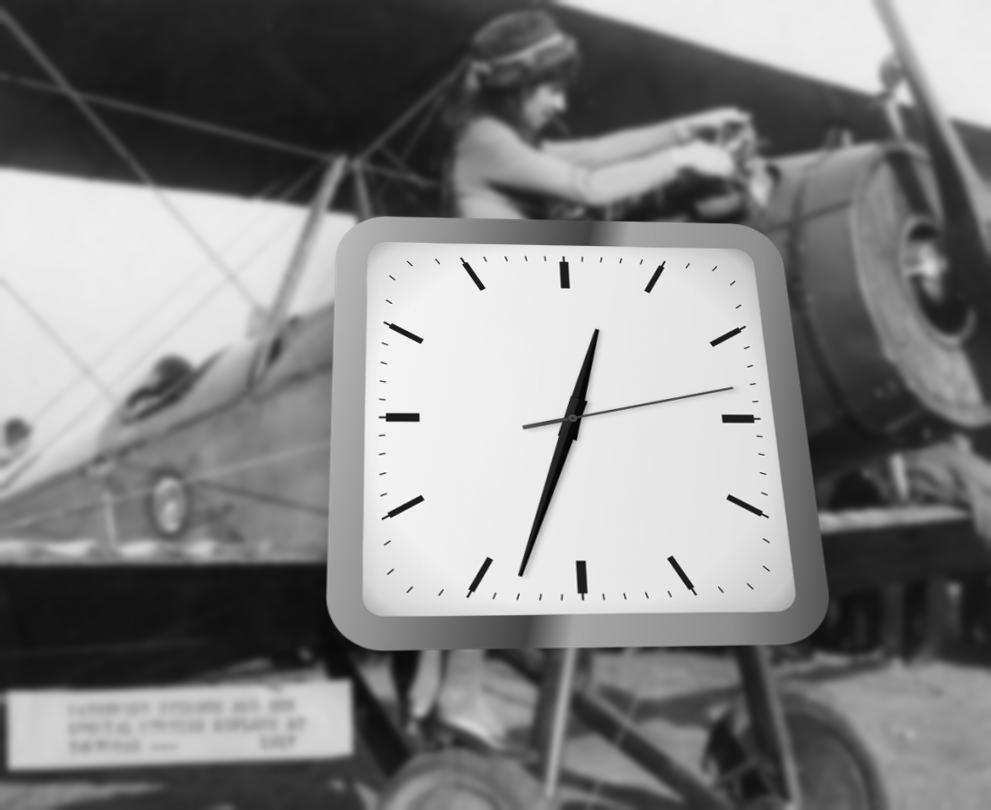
12,33,13
